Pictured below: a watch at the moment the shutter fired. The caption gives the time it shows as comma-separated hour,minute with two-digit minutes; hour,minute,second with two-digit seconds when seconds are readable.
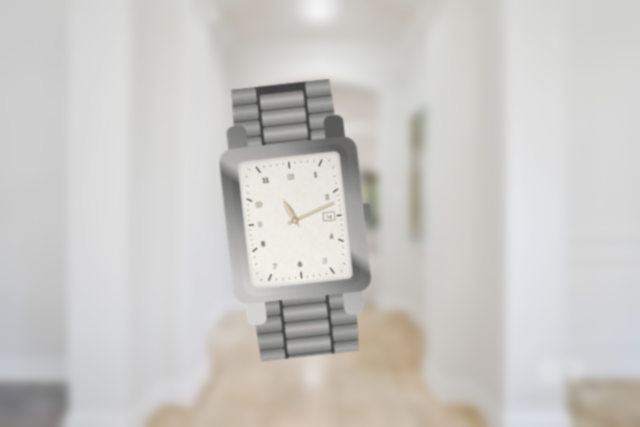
11,12
